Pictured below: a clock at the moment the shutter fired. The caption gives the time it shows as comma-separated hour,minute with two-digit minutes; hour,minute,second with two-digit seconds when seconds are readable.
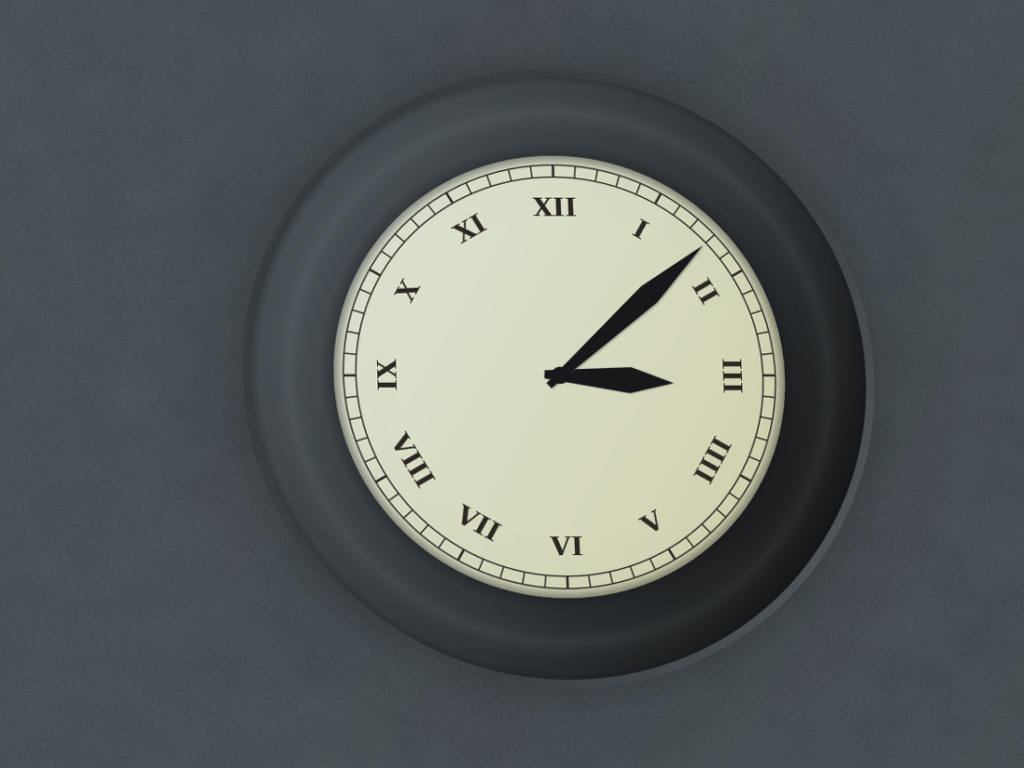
3,08
